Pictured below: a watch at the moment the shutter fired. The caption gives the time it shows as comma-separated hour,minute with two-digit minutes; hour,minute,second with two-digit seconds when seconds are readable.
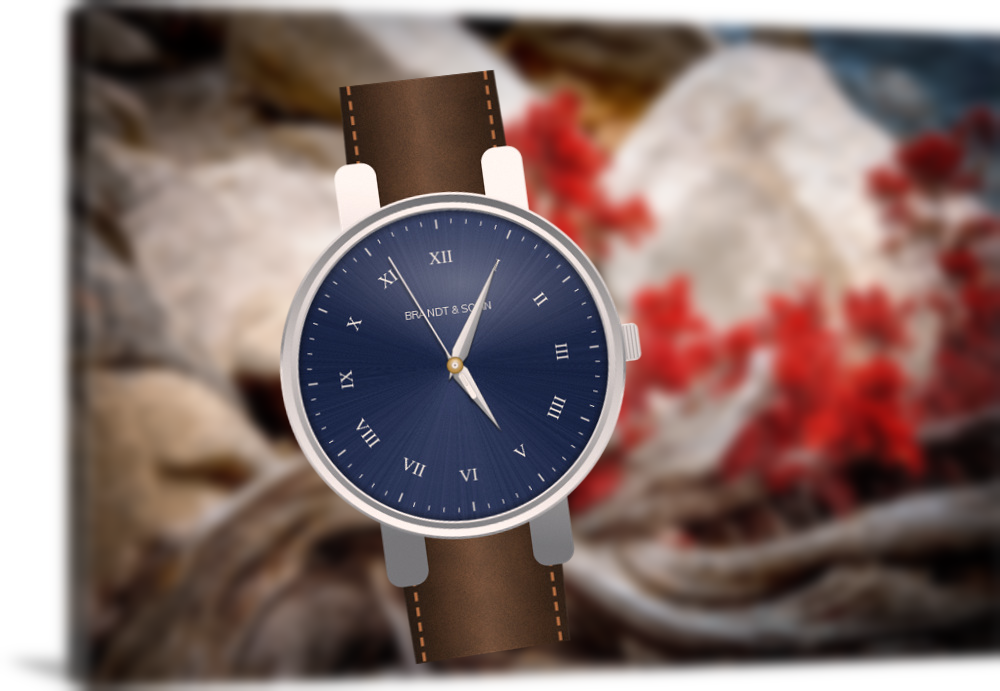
5,04,56
